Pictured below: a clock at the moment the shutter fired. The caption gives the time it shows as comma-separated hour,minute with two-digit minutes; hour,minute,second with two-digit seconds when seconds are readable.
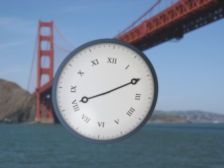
8,10
